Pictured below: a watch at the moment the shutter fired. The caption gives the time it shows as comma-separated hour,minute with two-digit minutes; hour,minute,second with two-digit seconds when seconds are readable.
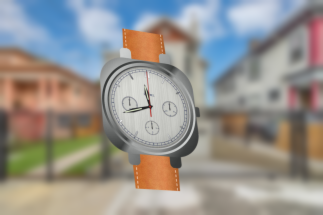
11,42
